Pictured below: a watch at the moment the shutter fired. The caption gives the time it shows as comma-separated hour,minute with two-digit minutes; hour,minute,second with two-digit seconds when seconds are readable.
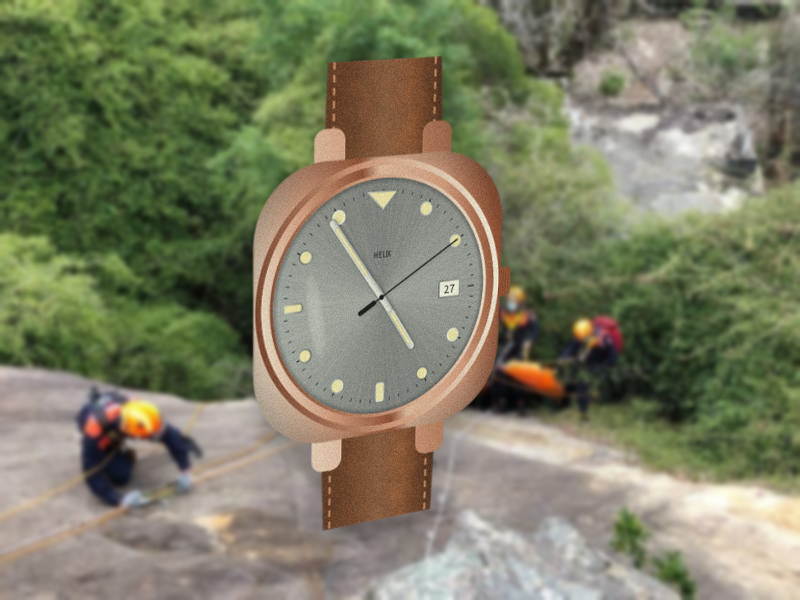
4,54,10
